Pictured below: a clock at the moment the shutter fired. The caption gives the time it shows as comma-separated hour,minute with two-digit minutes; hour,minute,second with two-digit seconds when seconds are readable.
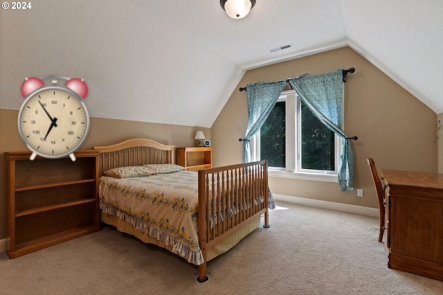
6,54
